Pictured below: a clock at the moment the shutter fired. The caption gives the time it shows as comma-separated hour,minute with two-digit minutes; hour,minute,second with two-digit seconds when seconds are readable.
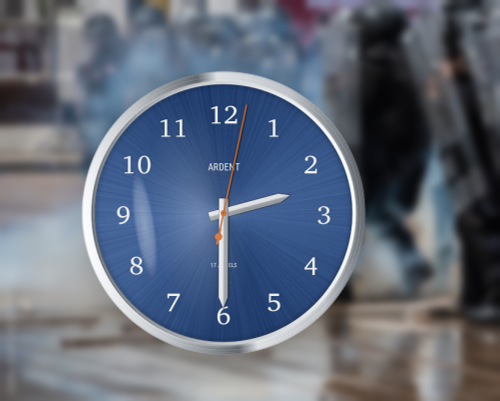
2,30,02
